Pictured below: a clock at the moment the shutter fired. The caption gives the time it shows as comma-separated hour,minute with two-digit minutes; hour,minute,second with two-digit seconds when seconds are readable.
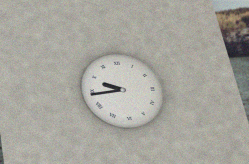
9,44
